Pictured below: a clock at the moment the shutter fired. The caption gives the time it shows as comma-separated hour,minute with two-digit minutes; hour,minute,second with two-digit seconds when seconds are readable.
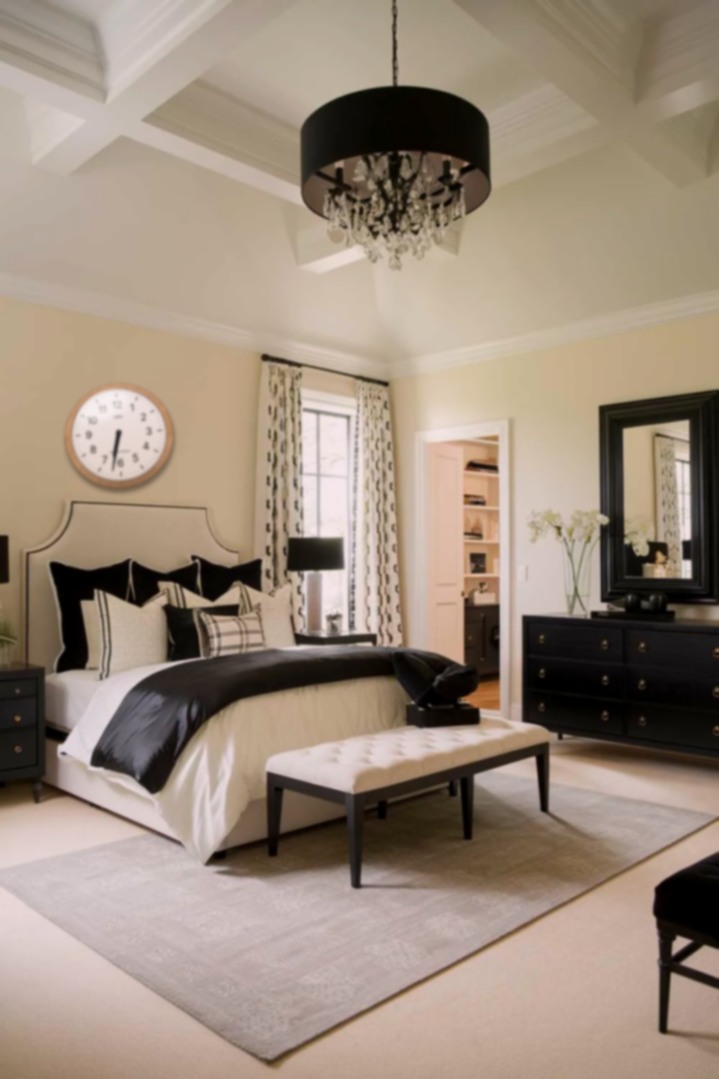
6,32
